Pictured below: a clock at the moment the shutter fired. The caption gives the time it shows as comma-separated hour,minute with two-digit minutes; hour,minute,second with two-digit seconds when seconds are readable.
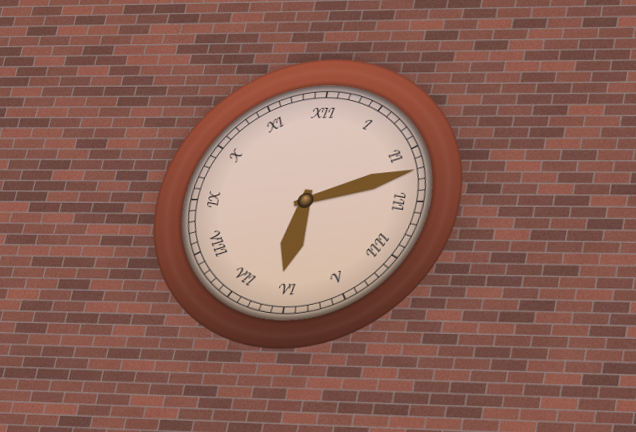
6,12
